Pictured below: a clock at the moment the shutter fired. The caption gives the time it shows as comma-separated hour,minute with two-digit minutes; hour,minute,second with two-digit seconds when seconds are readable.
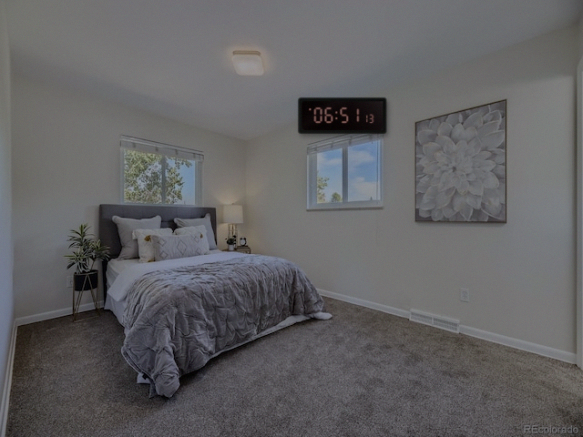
6,51,13
